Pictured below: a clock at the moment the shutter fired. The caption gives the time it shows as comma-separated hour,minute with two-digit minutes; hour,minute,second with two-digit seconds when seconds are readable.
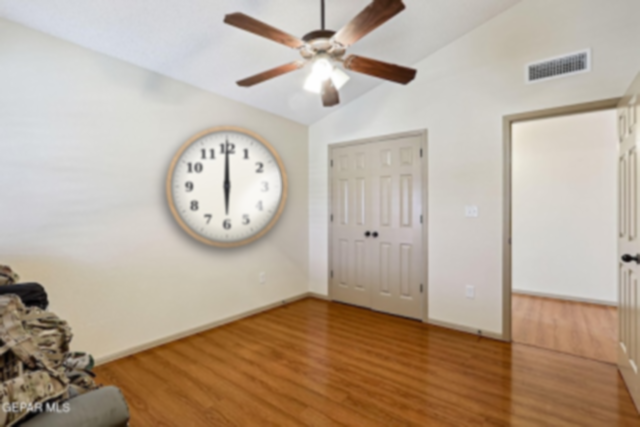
6,00
